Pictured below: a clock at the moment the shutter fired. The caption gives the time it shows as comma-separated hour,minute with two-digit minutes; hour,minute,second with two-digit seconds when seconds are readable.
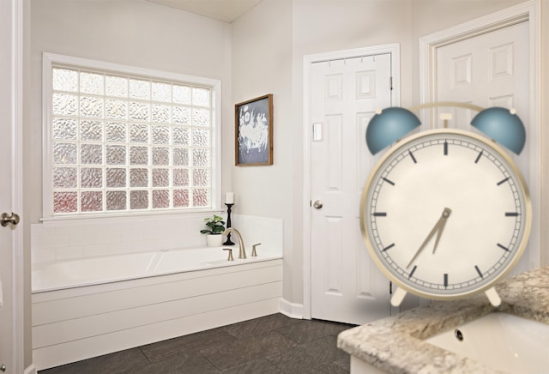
6,36
